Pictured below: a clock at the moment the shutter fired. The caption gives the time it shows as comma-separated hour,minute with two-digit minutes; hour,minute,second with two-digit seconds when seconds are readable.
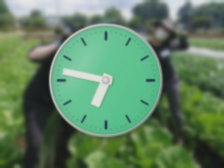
6,47
